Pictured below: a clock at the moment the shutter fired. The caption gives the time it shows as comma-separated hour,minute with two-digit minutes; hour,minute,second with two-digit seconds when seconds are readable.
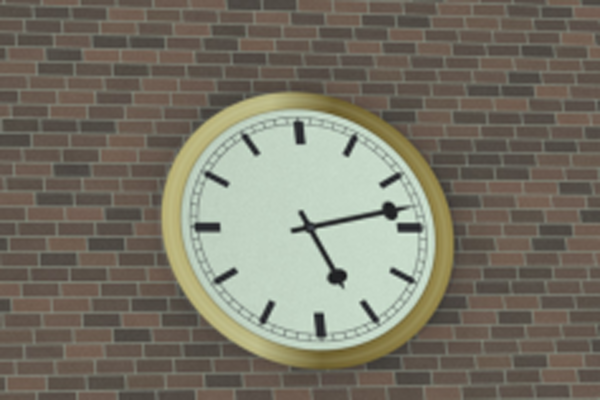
5,13
